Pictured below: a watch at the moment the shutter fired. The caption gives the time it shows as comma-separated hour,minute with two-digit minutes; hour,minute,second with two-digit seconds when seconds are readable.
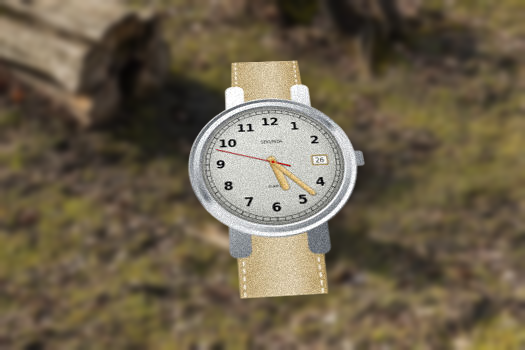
5,22,48
